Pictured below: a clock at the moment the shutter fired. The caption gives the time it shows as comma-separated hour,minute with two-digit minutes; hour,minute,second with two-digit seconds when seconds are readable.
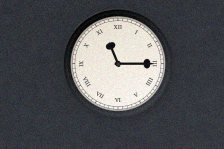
11,15
